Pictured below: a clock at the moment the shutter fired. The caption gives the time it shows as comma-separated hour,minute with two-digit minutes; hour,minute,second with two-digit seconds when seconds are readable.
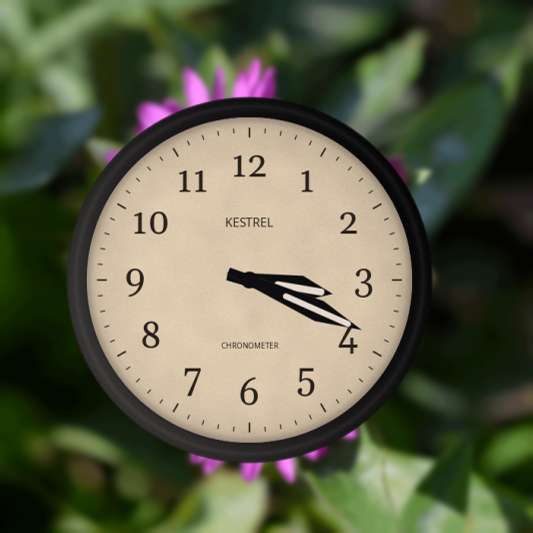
3,19
